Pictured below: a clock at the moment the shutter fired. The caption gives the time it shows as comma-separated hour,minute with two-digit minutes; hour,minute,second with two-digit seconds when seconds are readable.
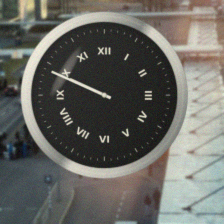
9,49
